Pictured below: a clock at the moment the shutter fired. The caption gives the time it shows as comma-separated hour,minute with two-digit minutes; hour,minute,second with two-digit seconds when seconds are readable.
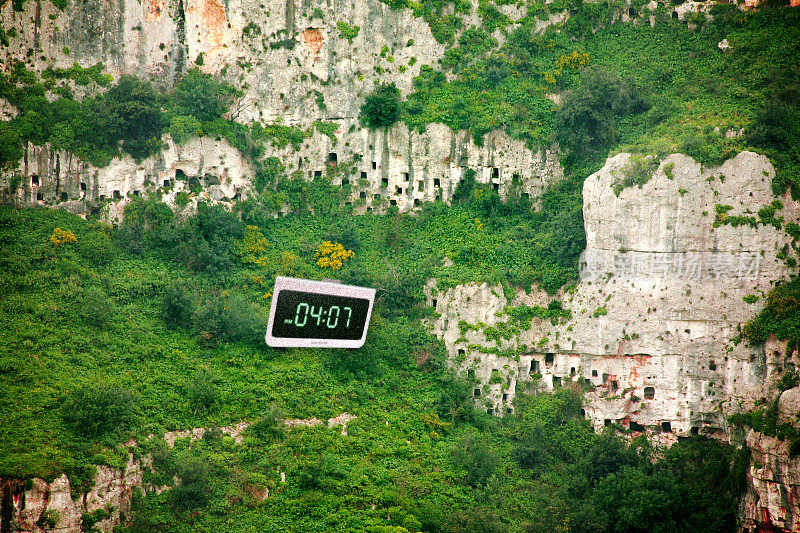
4,07
